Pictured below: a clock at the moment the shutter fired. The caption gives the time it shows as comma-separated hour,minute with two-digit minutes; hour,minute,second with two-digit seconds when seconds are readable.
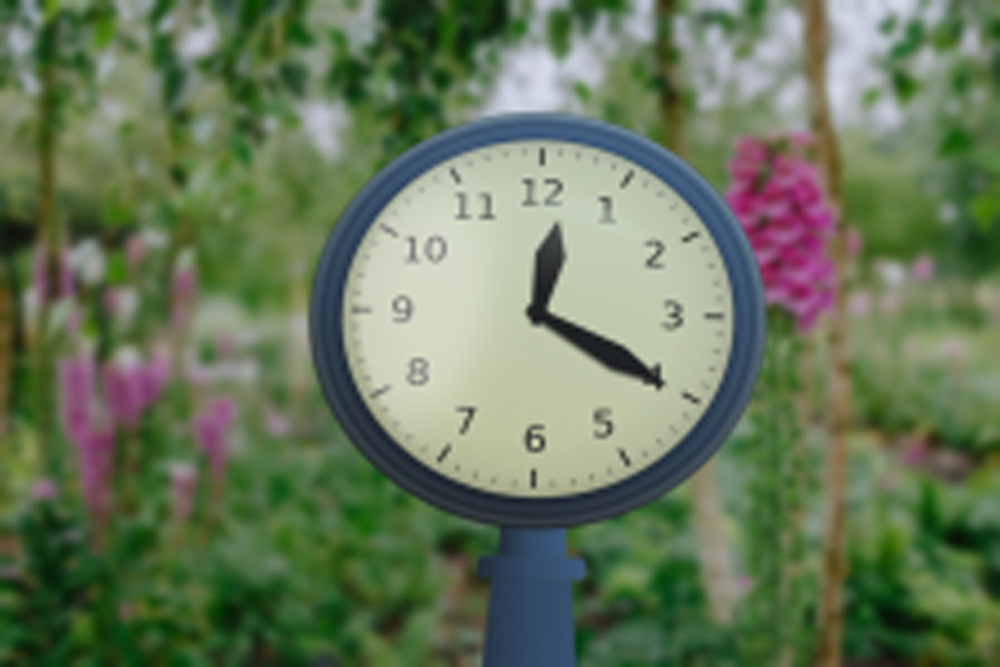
12,20
